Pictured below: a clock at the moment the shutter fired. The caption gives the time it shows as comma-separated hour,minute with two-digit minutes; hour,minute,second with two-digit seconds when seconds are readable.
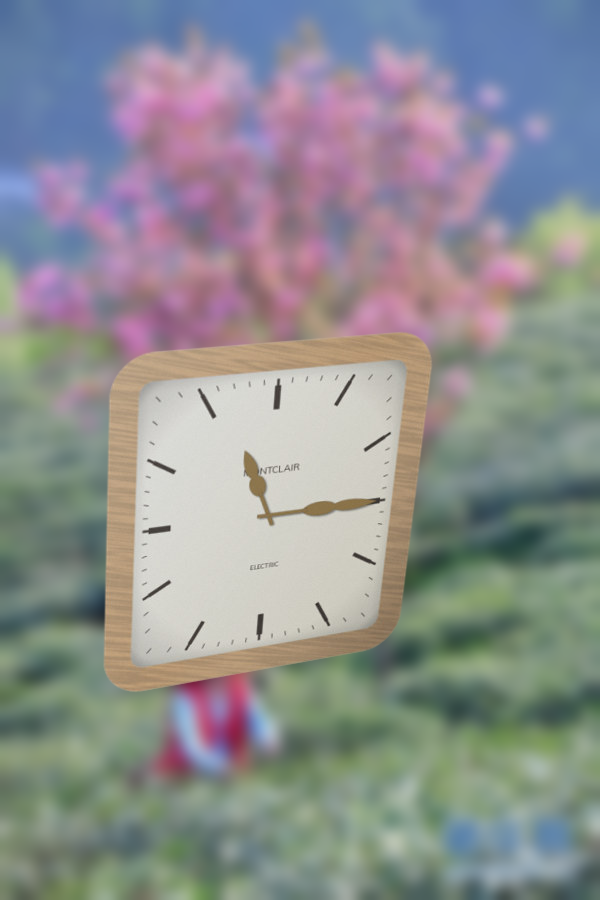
11,15
